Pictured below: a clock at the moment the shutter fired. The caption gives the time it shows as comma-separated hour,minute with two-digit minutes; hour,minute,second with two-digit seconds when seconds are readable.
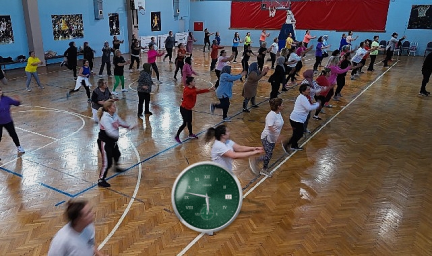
5,47
